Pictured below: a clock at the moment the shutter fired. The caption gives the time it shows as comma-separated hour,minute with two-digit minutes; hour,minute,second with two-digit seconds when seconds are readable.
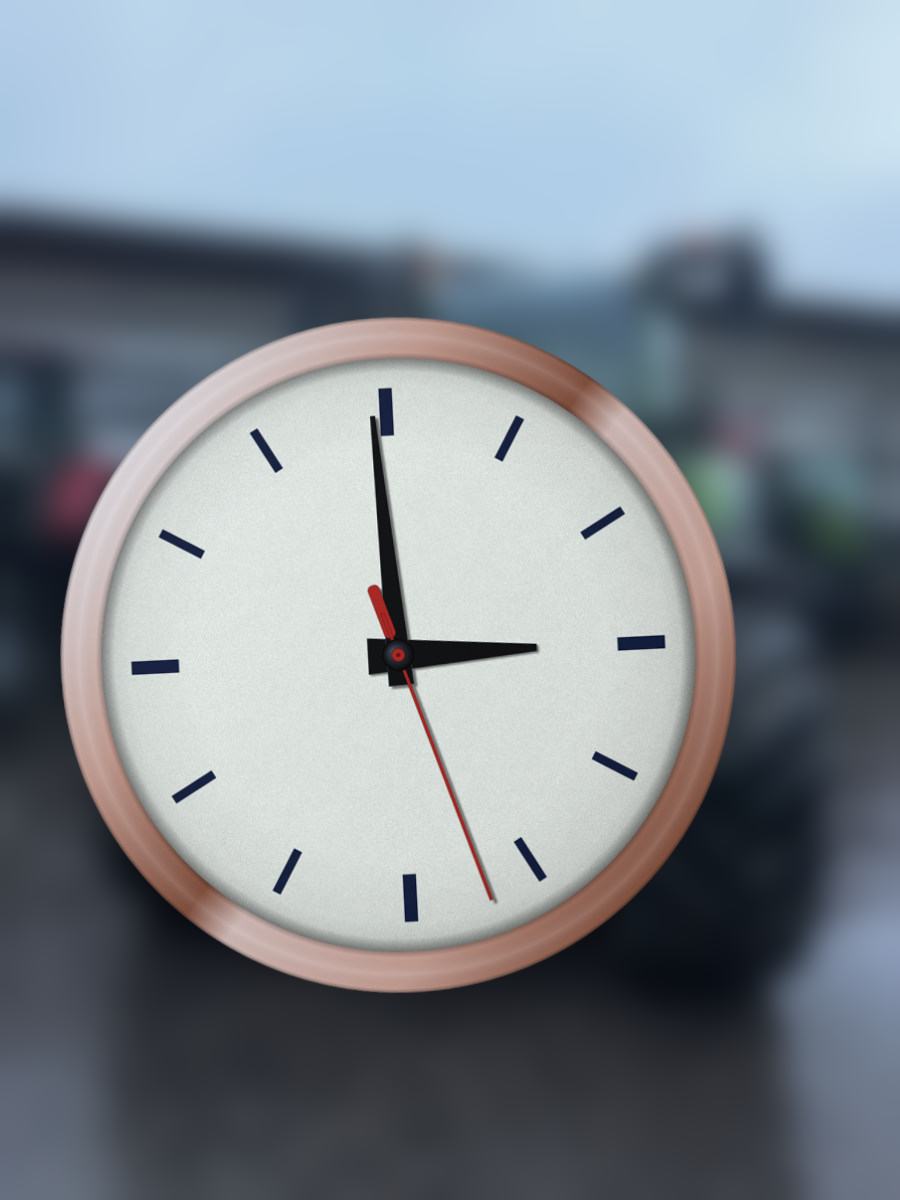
2,59,27
